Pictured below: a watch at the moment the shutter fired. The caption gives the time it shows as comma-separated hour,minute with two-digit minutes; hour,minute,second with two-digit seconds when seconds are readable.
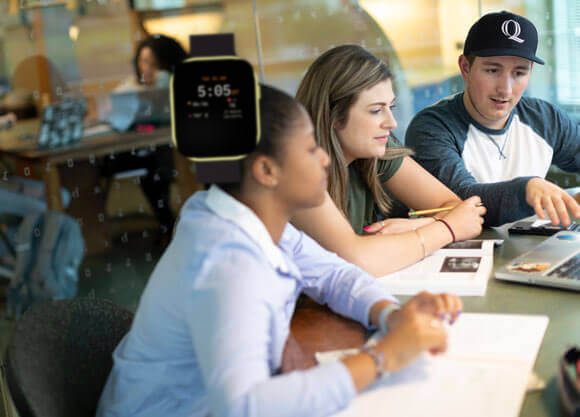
5,05
